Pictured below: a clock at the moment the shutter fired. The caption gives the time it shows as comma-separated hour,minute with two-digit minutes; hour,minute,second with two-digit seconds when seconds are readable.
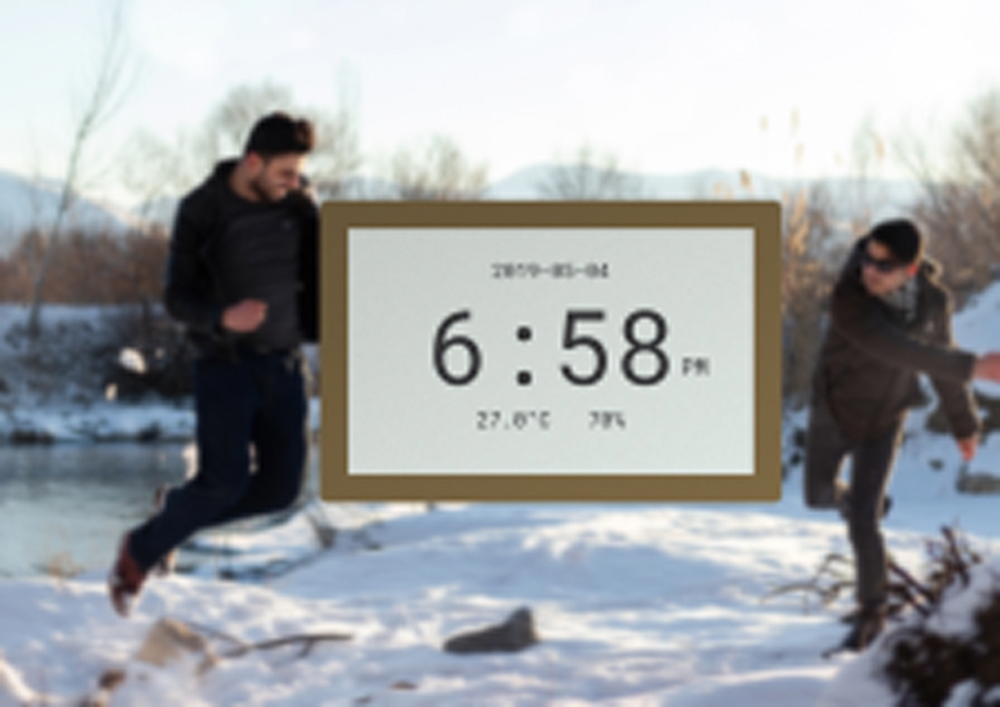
6,58
